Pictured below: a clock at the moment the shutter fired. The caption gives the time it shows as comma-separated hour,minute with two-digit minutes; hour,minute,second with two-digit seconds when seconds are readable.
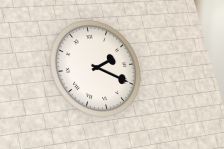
2,20
